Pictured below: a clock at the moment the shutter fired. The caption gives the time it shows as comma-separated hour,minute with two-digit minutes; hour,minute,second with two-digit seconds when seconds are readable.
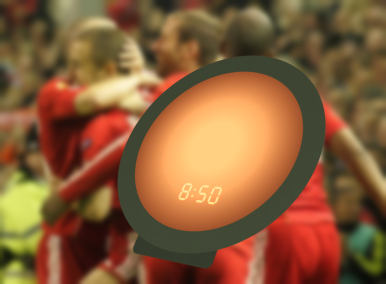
8,50
